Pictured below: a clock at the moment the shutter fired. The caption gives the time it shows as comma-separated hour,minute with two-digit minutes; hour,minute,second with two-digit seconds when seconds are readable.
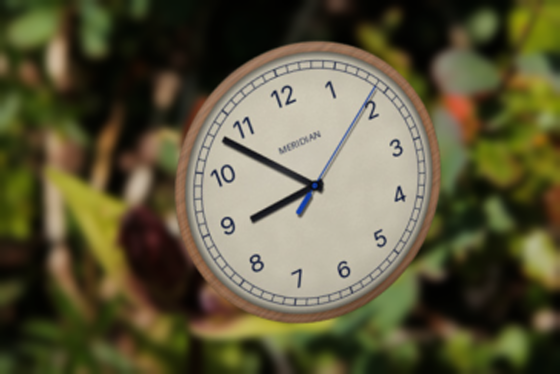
8,53,09
